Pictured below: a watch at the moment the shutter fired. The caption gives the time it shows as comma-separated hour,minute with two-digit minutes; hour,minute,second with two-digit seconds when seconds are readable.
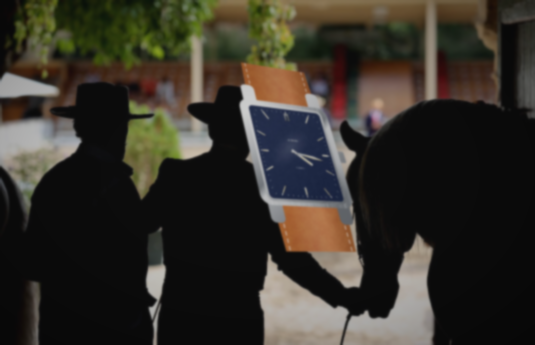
4,17
